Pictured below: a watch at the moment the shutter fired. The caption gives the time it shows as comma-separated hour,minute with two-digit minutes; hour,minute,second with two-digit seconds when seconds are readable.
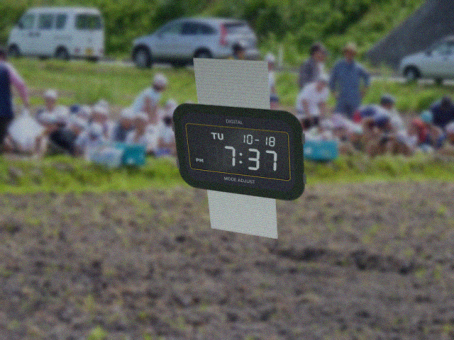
7,37
